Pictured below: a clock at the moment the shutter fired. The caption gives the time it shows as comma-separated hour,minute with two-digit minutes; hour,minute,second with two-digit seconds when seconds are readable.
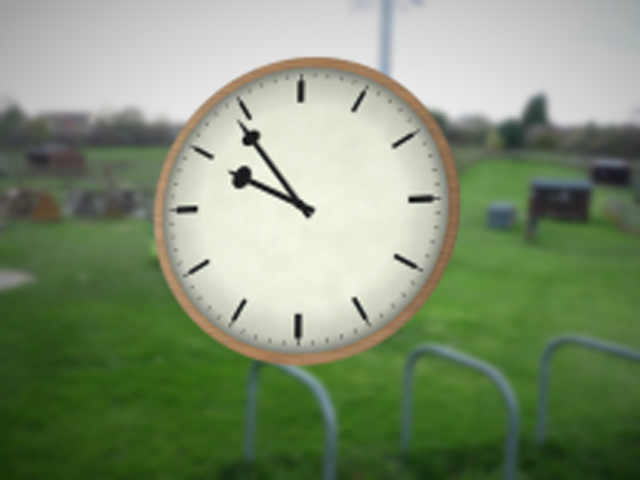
9,54
